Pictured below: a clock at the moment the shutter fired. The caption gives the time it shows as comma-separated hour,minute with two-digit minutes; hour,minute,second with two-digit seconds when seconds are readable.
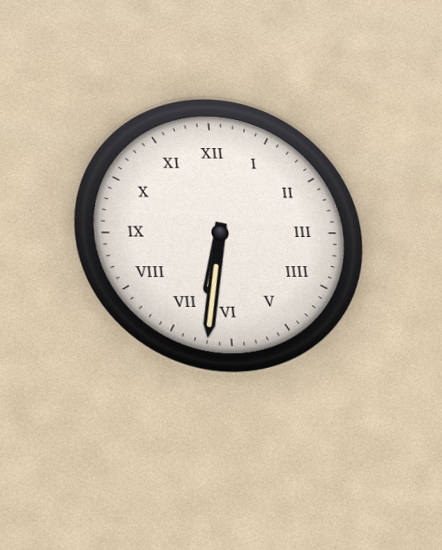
6,32
